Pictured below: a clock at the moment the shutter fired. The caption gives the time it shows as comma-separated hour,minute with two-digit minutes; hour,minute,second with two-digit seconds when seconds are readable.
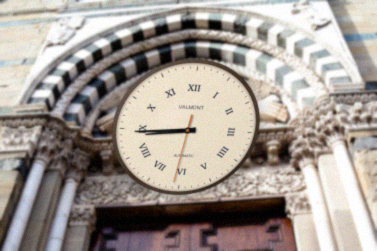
8,44,31
